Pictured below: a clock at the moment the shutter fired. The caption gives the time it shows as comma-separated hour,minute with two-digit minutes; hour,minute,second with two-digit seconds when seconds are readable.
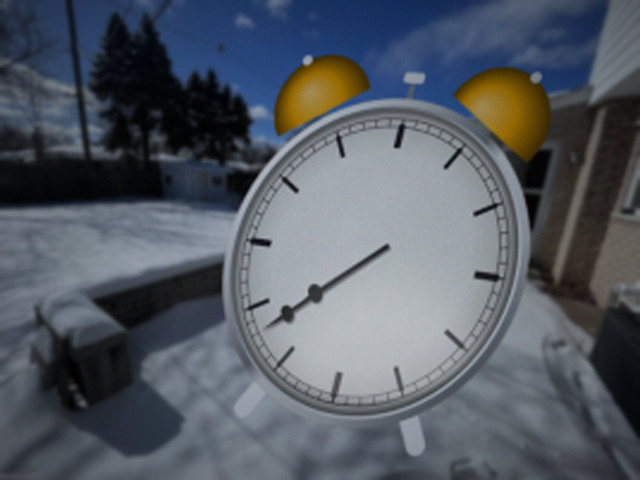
7,38
